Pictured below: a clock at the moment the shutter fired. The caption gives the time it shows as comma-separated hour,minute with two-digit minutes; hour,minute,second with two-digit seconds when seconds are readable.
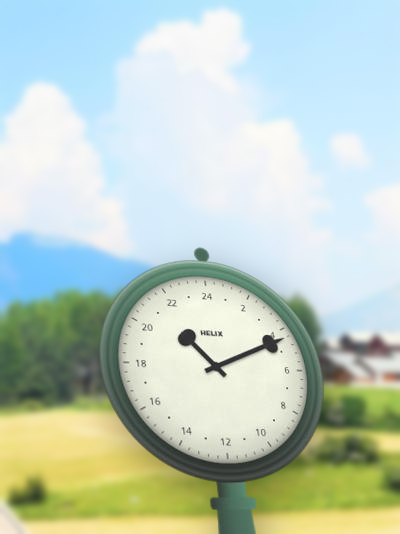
21,11
